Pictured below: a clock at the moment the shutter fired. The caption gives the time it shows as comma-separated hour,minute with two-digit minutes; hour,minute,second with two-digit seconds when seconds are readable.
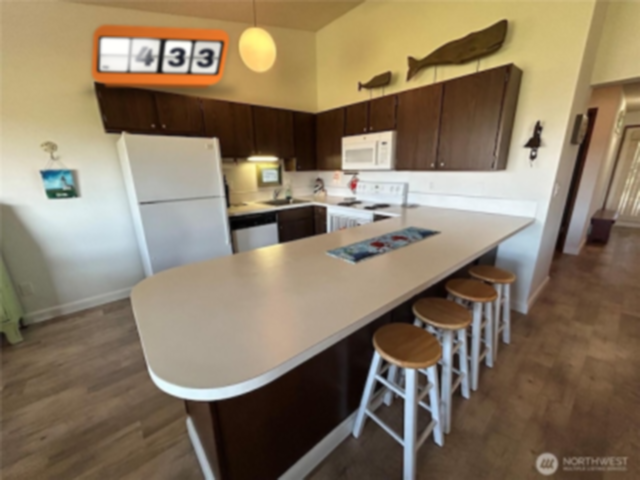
4,33
